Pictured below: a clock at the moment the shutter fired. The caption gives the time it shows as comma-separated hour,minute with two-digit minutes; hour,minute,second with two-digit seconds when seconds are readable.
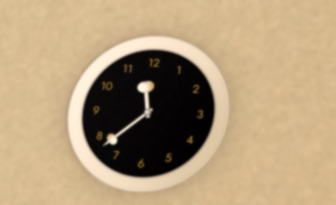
11,38
